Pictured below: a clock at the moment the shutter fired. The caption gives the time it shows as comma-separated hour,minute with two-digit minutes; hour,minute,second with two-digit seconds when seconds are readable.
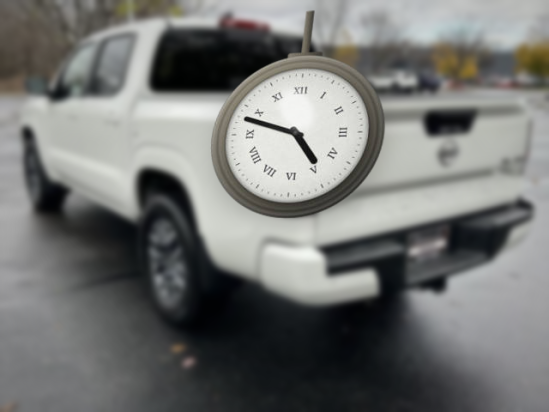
4,48
